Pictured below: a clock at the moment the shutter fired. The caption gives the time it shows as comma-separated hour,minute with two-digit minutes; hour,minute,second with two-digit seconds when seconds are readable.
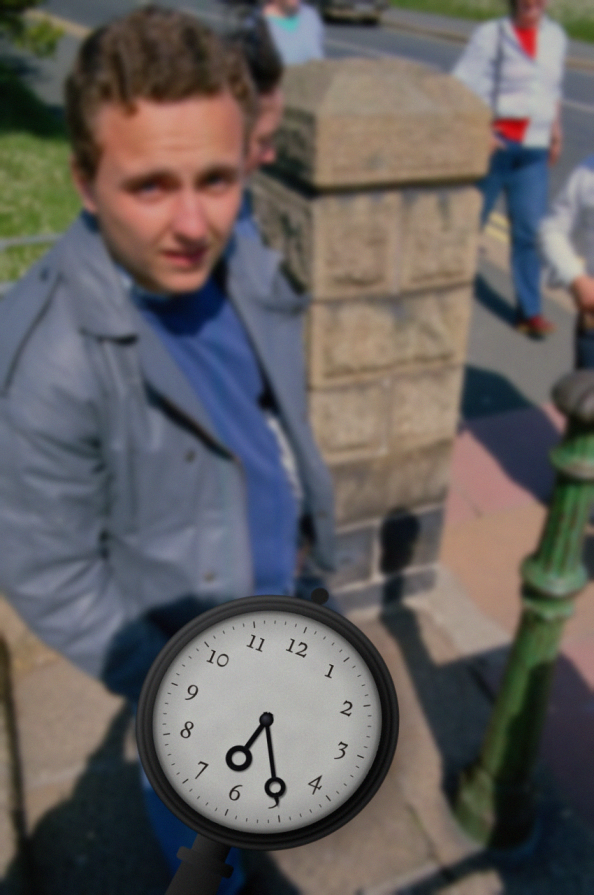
6,25
